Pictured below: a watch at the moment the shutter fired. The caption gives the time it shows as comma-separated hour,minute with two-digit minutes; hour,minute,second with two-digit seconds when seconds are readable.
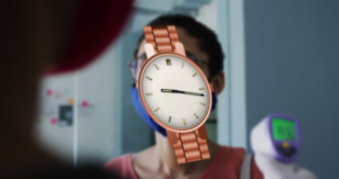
9,17
